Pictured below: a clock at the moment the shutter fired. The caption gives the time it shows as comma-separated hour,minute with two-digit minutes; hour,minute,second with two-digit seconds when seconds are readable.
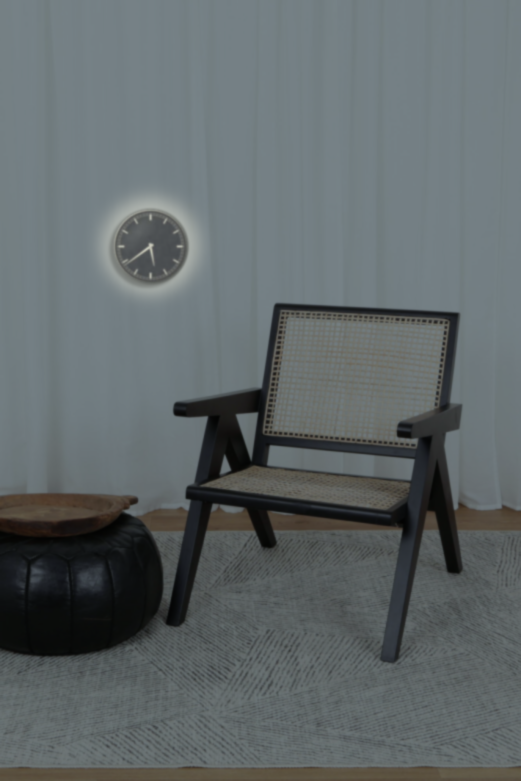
5,39
